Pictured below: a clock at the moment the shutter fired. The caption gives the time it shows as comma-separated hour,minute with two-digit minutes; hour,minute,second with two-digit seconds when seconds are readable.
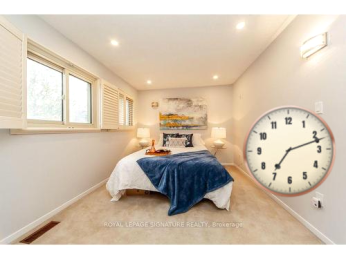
7,12
